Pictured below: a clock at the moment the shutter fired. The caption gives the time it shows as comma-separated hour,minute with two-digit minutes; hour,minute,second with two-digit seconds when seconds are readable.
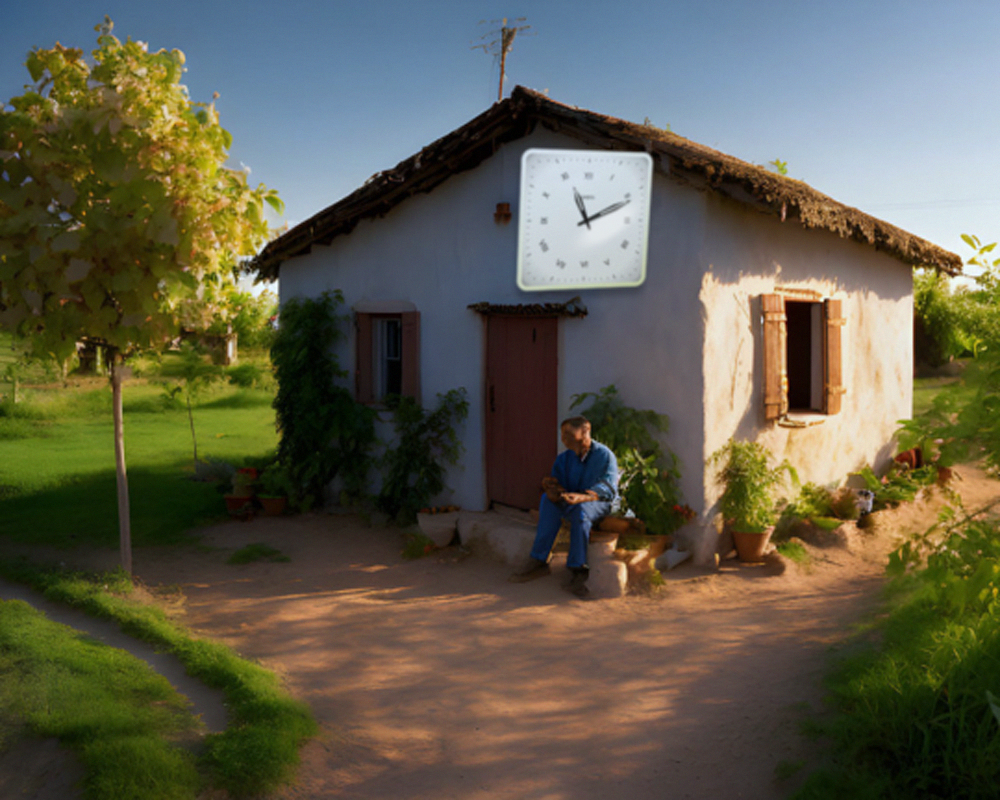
11,11
